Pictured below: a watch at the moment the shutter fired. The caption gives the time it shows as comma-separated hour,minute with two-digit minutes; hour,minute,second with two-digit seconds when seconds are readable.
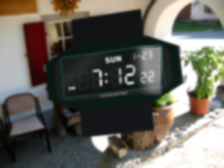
7,12
